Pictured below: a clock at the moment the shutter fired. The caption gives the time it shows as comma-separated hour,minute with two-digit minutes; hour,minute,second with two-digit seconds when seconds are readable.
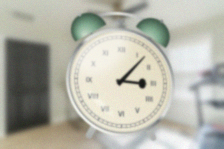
3,07
